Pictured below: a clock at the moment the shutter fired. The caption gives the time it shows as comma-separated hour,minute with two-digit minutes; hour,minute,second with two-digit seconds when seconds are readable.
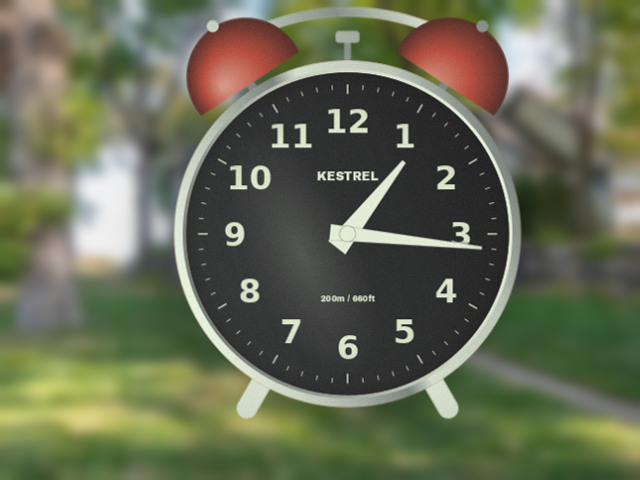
1,16
